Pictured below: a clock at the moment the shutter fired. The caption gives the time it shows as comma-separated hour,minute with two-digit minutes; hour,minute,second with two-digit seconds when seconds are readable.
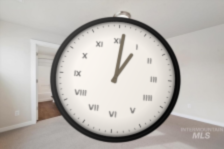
1,01
